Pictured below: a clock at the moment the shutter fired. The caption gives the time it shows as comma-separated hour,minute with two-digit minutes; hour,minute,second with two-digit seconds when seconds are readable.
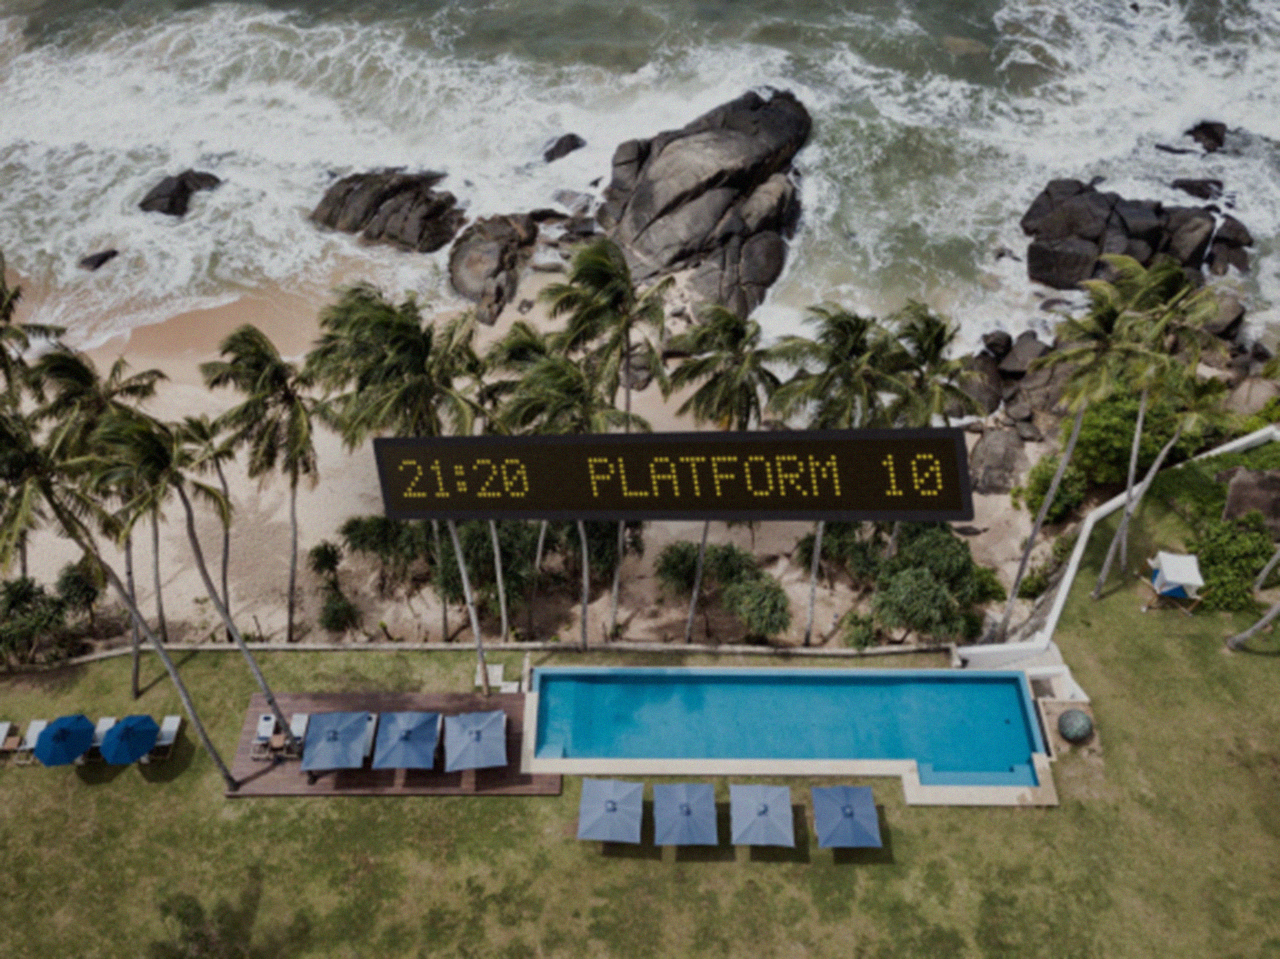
21,20
